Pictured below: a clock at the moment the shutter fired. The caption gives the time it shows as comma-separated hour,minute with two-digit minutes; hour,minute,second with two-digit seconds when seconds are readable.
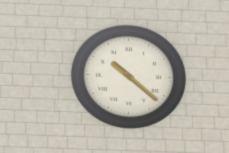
10,22
